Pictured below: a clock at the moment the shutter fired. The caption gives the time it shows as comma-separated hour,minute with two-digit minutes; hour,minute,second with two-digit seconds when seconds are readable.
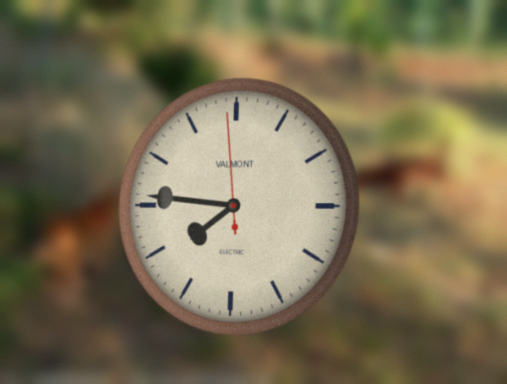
7,45,59
